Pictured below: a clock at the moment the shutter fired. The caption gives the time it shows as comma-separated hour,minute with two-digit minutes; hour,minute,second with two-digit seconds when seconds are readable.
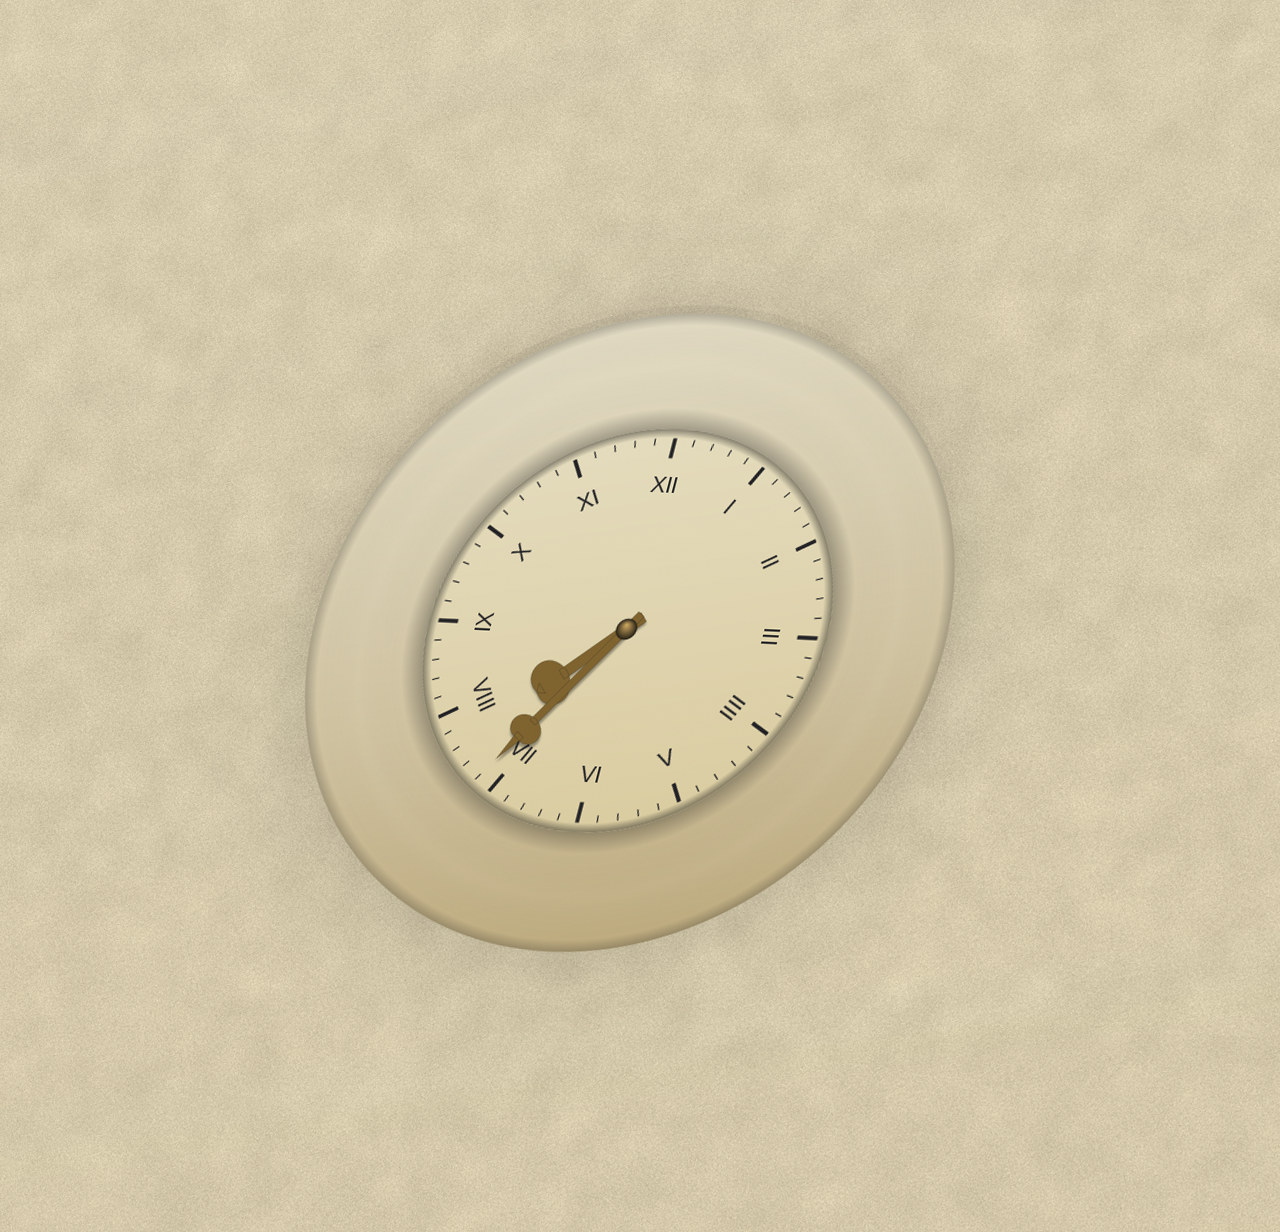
7,36
